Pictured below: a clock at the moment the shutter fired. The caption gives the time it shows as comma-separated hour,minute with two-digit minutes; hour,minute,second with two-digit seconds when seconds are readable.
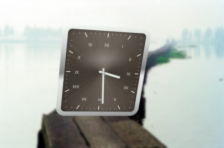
3,29
